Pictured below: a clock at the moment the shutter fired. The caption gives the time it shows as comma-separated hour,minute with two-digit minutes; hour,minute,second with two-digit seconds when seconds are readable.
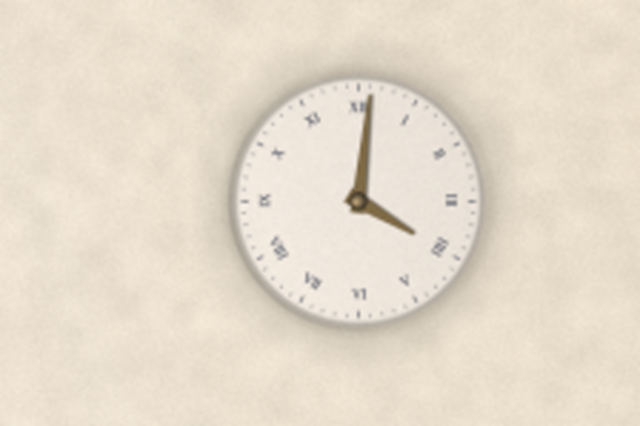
4,01
